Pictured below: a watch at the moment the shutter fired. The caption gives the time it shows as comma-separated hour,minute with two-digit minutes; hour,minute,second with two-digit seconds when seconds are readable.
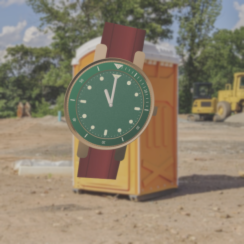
11,00
